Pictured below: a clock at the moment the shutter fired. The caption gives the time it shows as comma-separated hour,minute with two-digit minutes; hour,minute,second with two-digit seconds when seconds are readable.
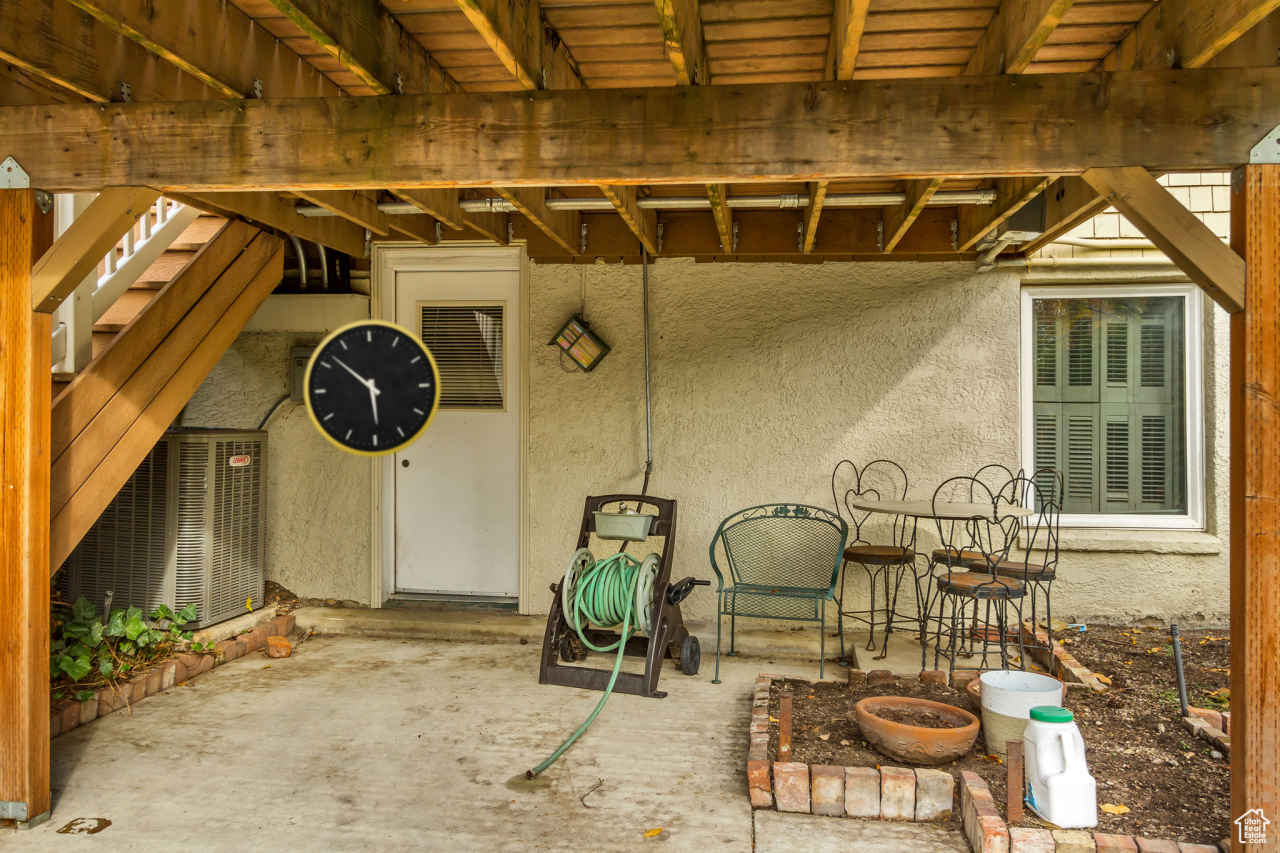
5,52
